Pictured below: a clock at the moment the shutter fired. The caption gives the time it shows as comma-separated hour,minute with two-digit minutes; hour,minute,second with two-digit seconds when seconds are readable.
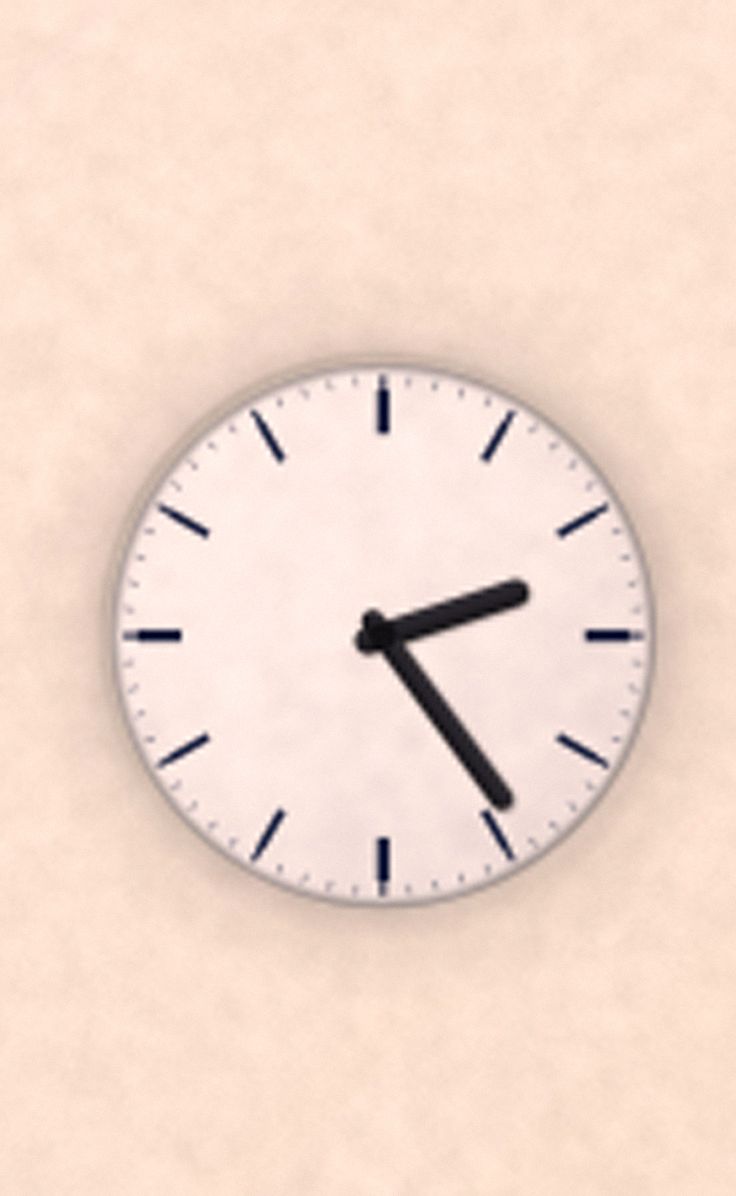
2,24
